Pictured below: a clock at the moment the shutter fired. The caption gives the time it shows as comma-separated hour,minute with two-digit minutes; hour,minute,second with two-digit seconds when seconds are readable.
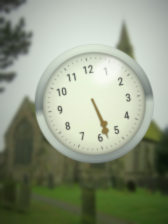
5,28
